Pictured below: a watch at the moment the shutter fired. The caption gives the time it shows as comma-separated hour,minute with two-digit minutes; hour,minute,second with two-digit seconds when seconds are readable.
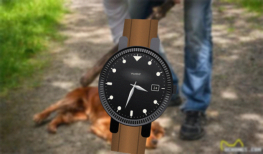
3,33
